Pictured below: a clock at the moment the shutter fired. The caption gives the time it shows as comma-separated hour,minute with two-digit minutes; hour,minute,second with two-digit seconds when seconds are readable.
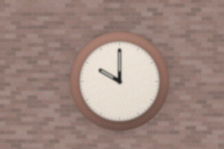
10,00
